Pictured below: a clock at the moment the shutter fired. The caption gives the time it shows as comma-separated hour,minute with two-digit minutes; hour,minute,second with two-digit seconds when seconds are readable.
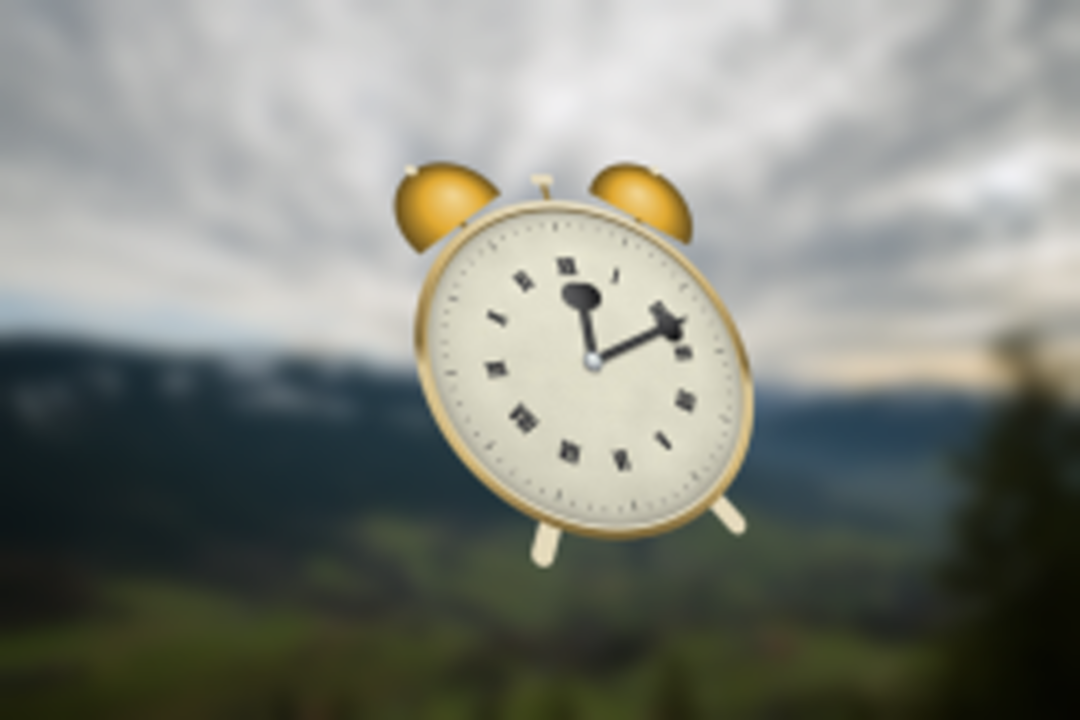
12,12
